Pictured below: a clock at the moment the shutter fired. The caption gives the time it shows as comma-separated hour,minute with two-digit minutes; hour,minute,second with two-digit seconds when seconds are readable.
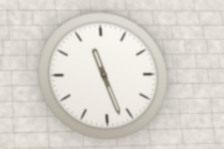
11,27
